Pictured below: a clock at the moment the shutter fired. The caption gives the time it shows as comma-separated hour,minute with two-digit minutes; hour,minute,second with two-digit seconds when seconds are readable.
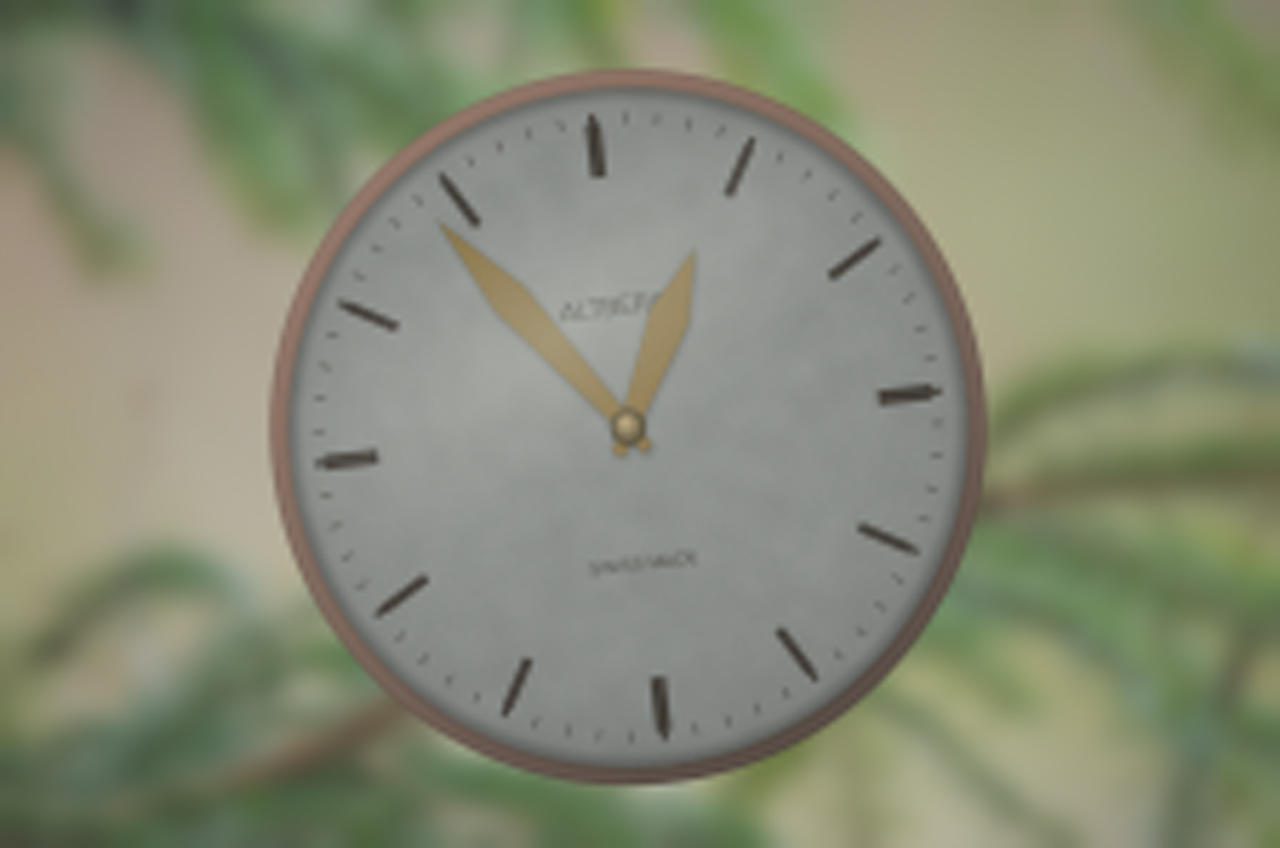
12,54
